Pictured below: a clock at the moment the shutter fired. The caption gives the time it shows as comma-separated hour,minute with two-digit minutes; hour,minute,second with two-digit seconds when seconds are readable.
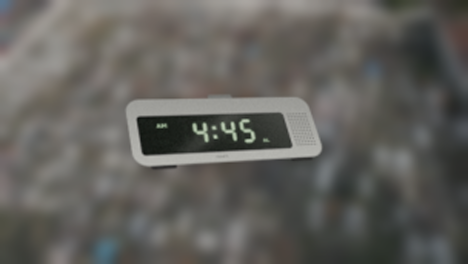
4,45
